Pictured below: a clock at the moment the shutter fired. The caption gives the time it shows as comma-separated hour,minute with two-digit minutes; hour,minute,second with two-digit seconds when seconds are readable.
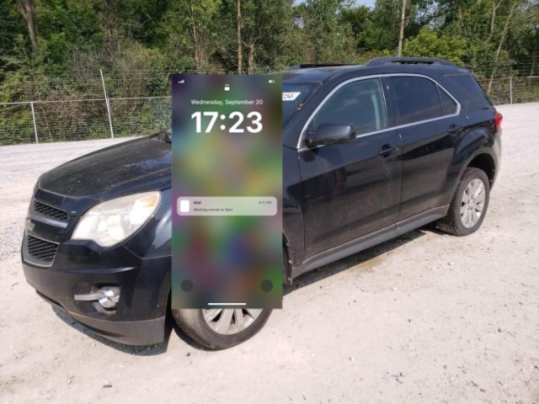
17,23
